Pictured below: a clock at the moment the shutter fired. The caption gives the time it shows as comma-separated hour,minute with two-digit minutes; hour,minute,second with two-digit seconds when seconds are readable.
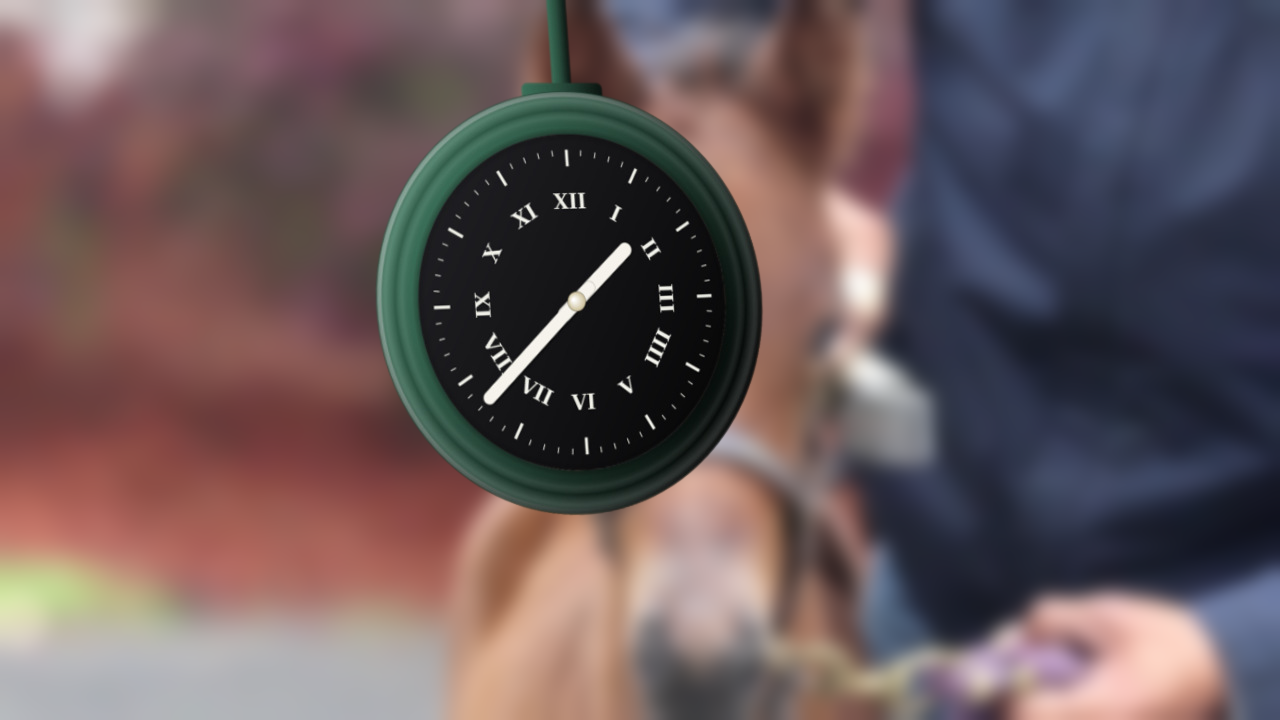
1,38
